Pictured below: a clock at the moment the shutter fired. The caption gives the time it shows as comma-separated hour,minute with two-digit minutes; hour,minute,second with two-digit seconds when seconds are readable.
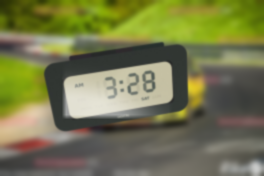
3,28
